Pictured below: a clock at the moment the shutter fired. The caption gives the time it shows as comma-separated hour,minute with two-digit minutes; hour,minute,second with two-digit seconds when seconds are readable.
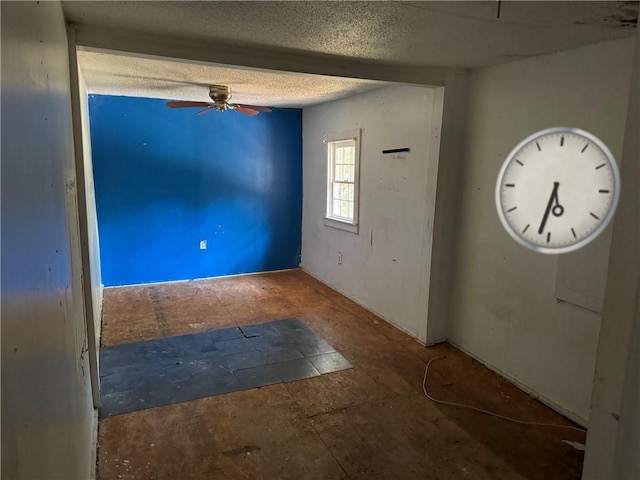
5,32
